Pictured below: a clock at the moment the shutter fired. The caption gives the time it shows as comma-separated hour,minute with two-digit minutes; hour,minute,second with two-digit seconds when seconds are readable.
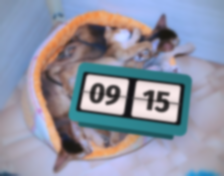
9,15
